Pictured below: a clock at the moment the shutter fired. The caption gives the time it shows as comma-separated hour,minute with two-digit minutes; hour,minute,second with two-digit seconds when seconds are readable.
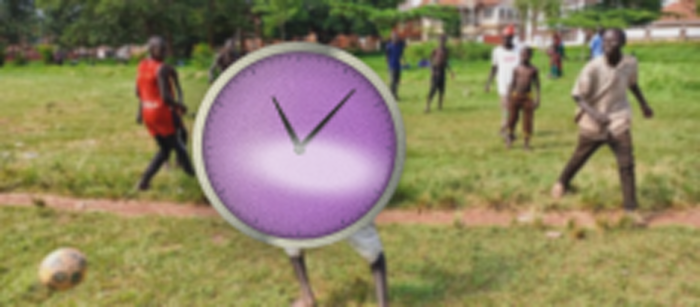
11,07
